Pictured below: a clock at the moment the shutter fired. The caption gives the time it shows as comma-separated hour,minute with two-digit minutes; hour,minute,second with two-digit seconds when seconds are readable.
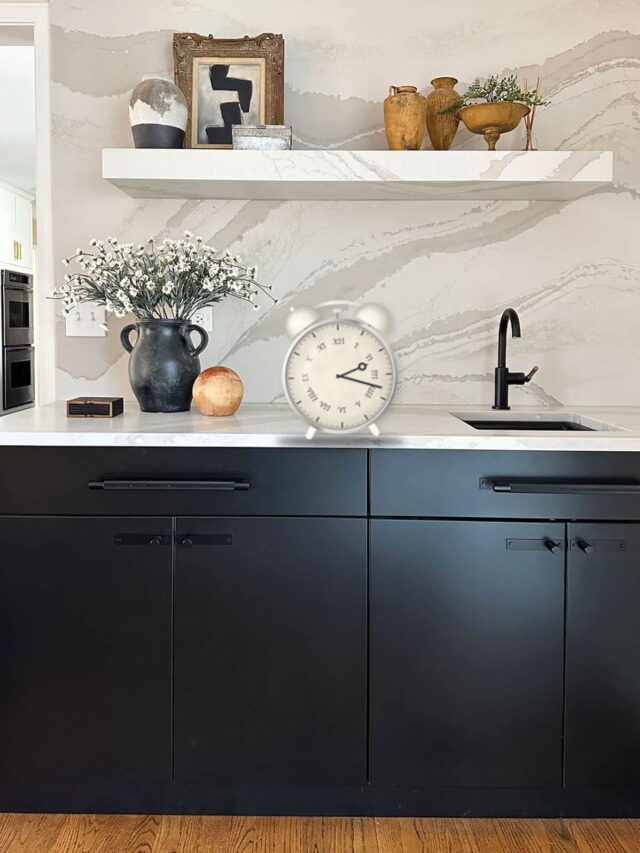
2,18
